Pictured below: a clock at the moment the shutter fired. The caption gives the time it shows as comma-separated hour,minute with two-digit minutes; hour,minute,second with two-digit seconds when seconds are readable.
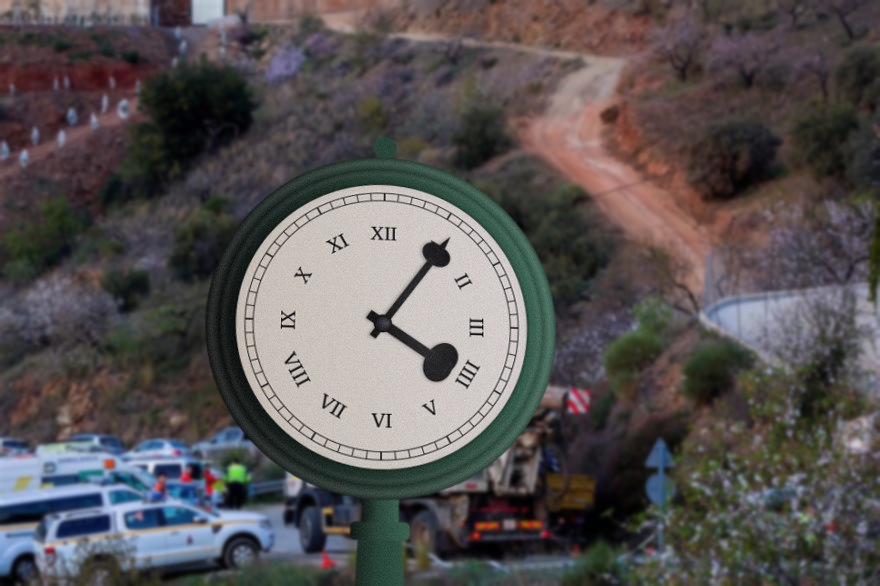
4,06
